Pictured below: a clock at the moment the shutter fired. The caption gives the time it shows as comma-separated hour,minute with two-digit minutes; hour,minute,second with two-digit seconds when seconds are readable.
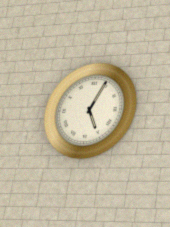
5,04
